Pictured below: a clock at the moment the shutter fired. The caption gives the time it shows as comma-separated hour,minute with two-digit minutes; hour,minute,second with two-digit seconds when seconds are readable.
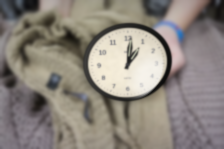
1,01
